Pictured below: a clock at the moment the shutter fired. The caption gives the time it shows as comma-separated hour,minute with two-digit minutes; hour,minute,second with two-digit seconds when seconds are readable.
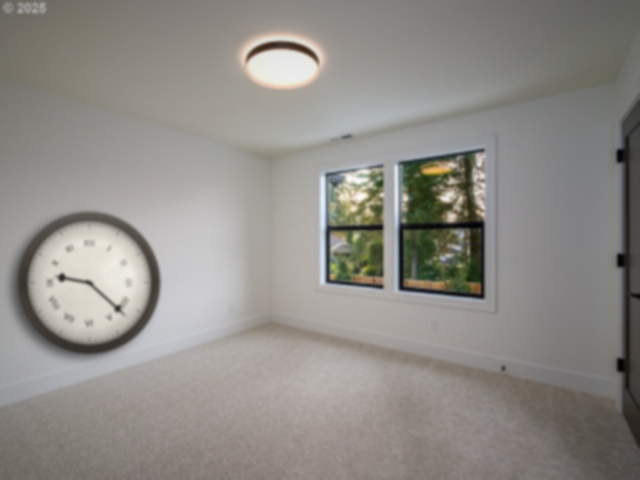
9,22
